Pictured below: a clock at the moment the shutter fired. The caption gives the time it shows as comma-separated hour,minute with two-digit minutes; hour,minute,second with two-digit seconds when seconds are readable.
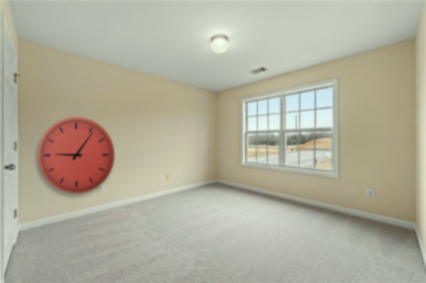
9,06
